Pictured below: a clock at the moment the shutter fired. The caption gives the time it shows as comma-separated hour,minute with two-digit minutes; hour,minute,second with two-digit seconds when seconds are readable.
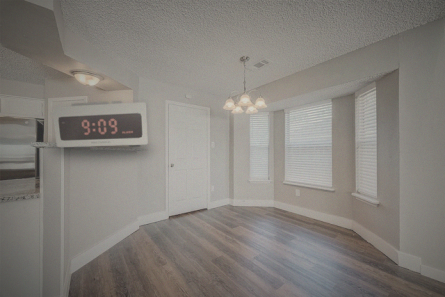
9,09
